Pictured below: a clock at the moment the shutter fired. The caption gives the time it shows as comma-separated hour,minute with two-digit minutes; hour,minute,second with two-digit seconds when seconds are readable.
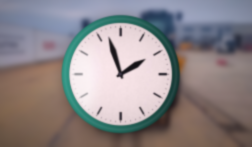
1,57
